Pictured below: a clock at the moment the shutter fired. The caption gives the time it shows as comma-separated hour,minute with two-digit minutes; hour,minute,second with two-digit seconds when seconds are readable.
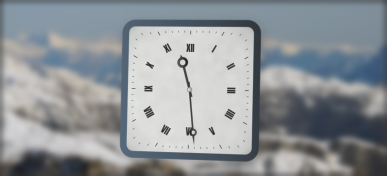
11,29
